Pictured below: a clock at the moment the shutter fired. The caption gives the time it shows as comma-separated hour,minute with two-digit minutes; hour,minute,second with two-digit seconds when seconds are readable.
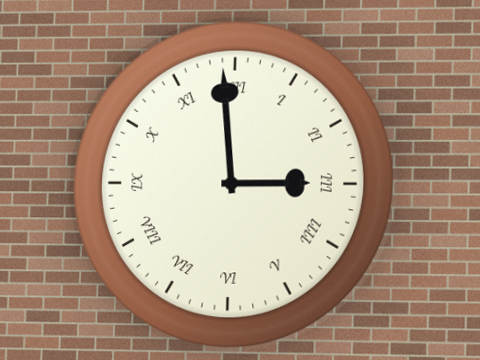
2,59
